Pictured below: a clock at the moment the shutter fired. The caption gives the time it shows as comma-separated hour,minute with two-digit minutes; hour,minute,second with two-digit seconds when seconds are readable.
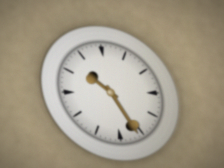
10,26
